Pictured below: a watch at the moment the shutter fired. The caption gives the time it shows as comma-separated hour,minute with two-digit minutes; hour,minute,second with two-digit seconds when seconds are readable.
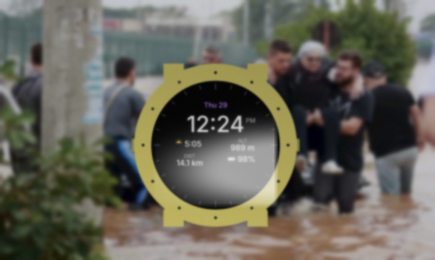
12,24
